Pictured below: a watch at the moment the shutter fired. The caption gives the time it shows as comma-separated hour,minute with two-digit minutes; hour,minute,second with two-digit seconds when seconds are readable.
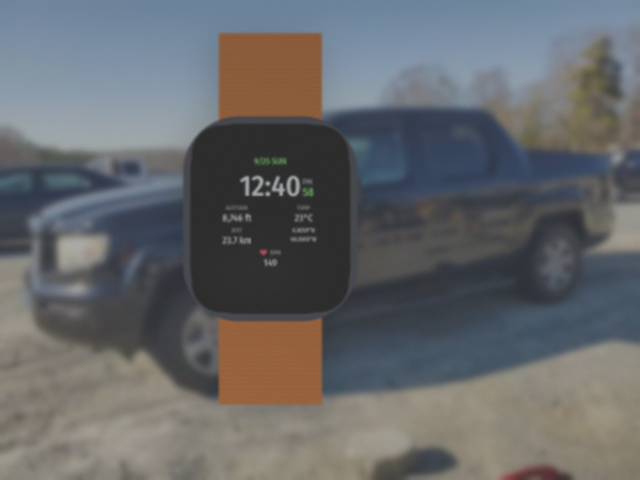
12,40
